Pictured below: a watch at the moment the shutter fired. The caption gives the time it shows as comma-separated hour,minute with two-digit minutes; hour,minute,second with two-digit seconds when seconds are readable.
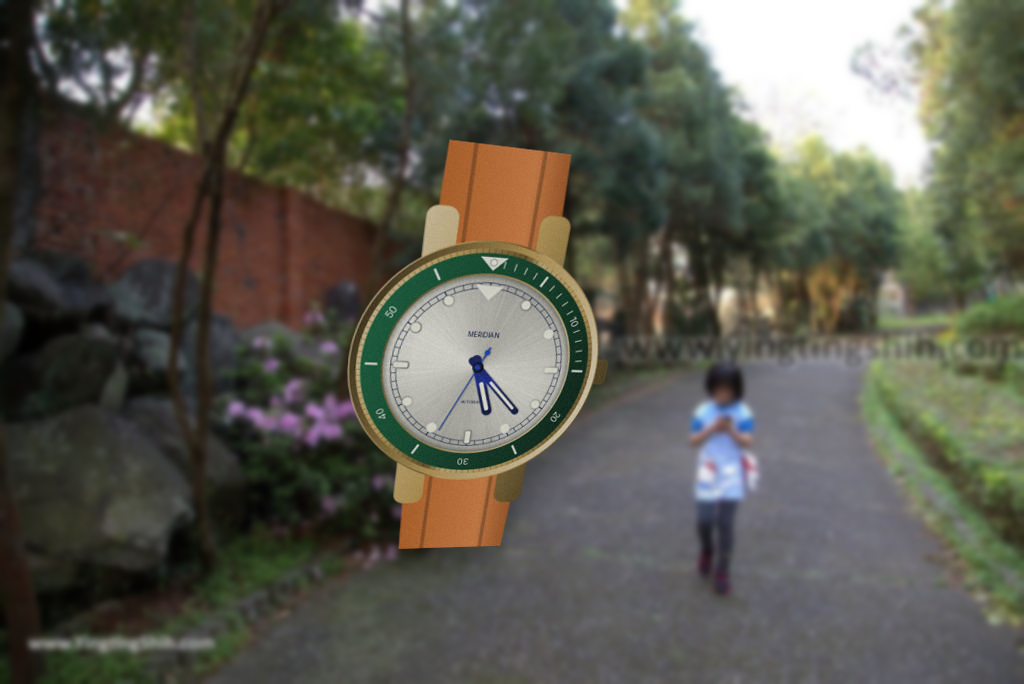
5,22,34
